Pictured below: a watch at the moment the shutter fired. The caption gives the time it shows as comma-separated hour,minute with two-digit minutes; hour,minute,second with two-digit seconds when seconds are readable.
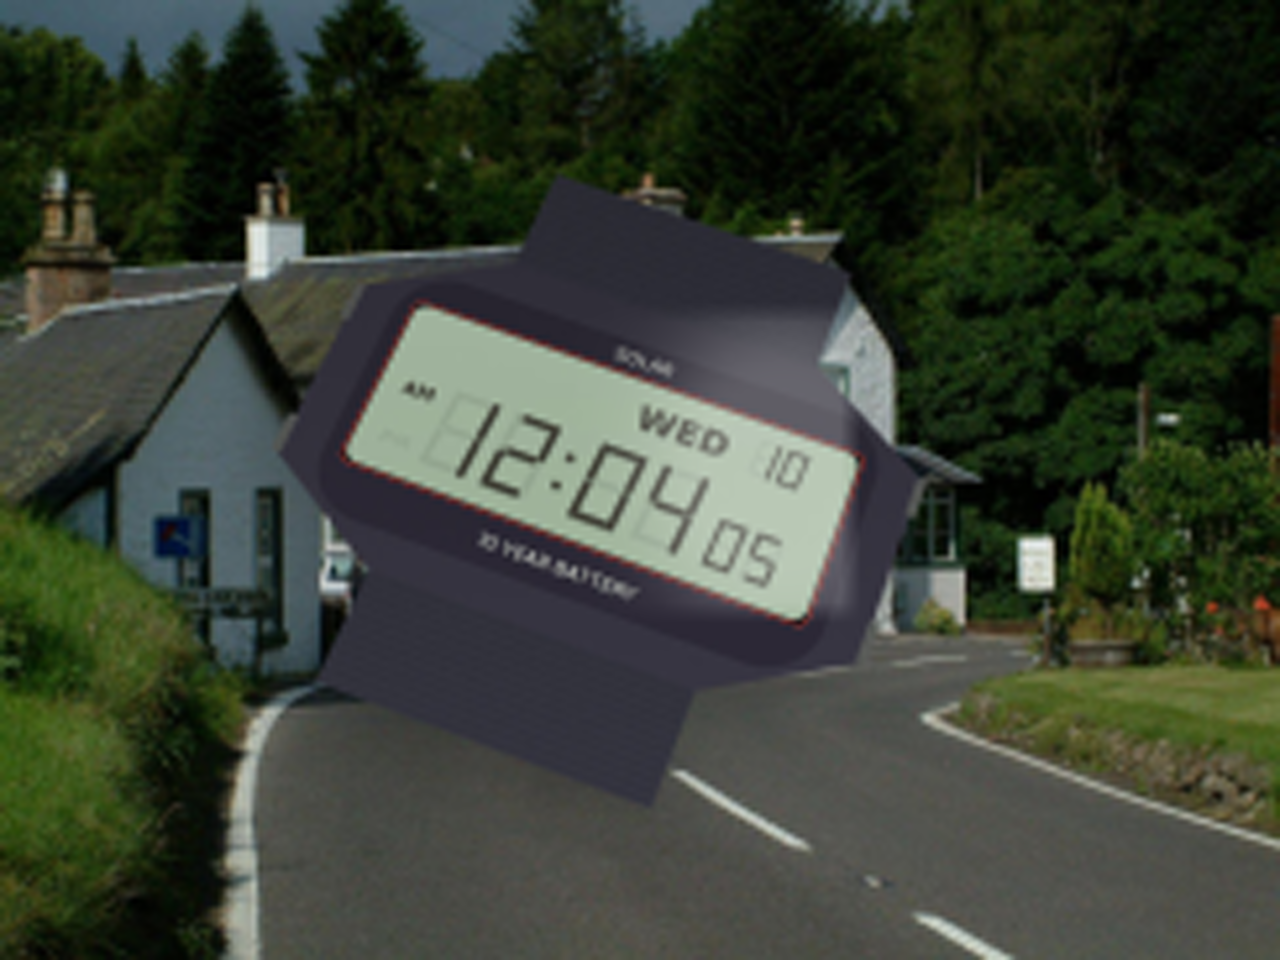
12,04,05
